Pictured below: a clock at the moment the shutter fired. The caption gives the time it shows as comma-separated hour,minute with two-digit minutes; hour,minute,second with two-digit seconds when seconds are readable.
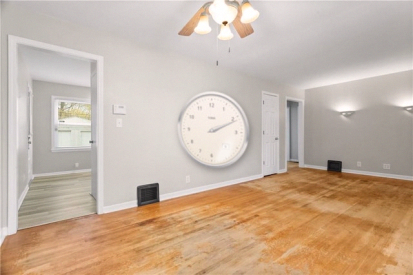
2,11
